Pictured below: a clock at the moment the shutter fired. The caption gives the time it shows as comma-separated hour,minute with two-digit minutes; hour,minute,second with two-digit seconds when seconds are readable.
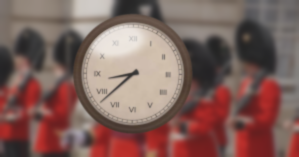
8,38
